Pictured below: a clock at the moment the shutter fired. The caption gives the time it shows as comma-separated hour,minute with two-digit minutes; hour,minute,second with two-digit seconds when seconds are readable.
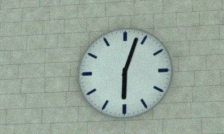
6,03
